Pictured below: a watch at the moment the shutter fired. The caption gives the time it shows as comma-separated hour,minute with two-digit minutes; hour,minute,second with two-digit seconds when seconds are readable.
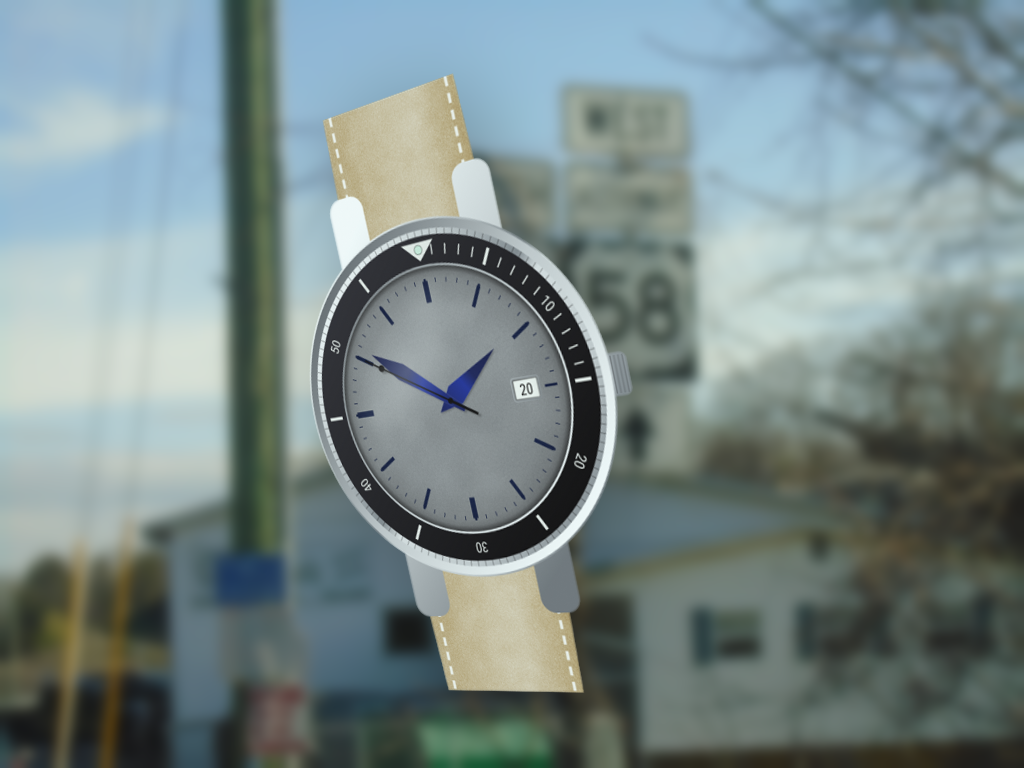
1,50,50
